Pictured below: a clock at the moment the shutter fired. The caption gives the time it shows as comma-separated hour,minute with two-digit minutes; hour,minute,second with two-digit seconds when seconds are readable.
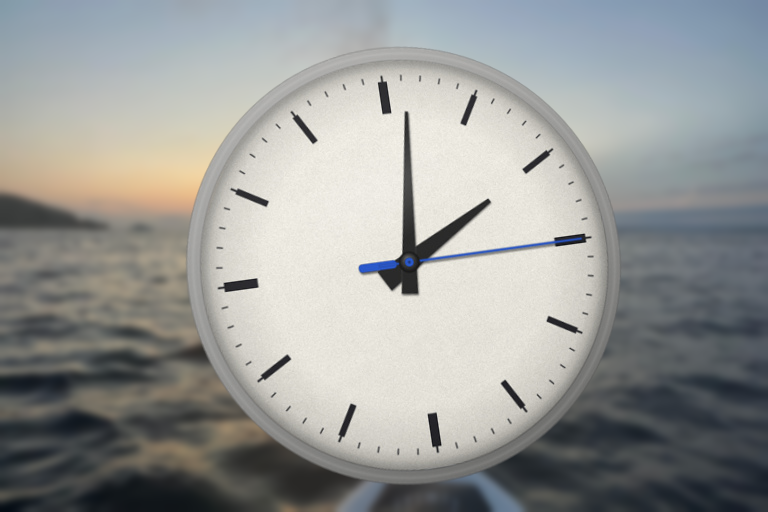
2,01,15
